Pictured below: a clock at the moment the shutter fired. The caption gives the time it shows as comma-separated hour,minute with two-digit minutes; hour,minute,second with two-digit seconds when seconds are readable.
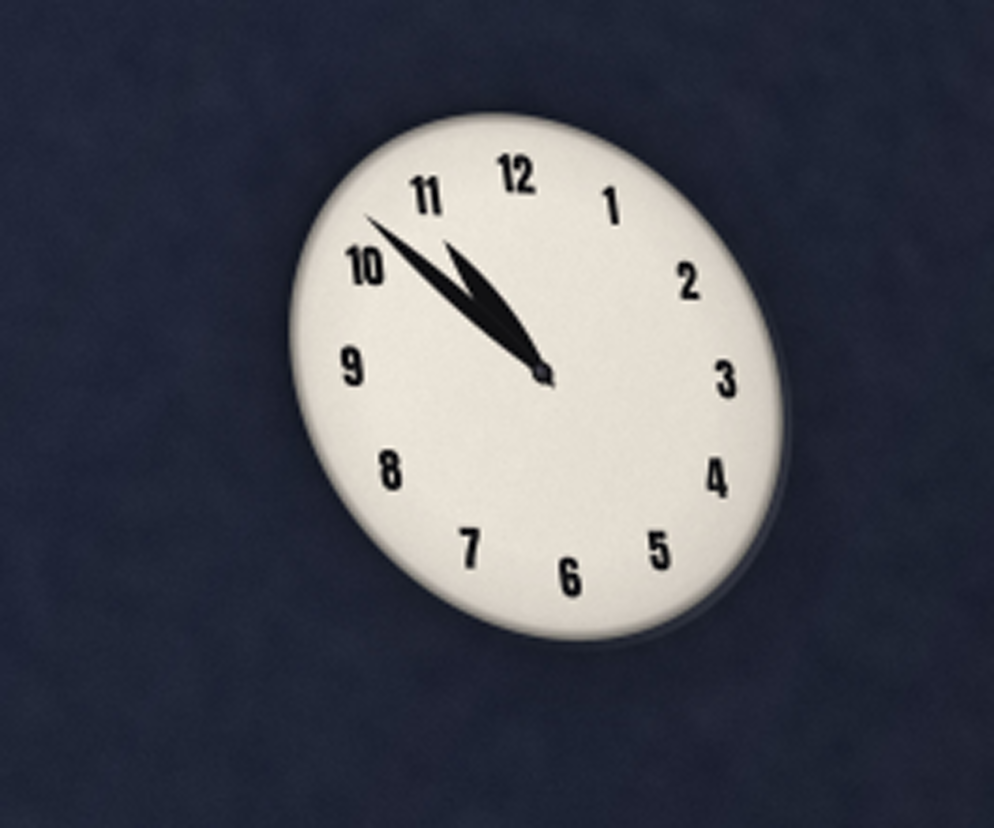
10,52
